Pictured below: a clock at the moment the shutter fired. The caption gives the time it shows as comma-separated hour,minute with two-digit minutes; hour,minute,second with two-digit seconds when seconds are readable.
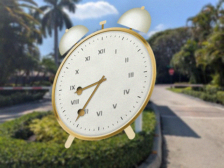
8,36
